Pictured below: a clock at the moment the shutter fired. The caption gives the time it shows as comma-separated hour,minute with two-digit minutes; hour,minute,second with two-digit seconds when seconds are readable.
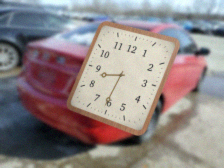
8,31
